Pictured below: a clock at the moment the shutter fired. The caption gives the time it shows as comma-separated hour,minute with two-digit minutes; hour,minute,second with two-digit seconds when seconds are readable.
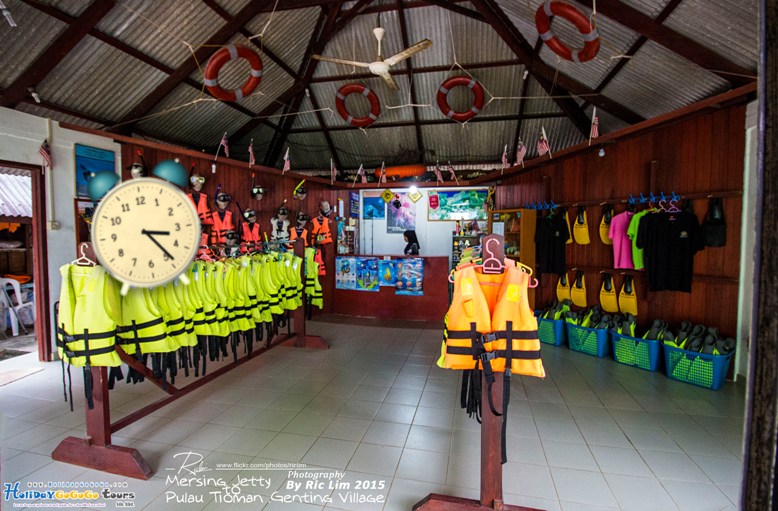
3,24
